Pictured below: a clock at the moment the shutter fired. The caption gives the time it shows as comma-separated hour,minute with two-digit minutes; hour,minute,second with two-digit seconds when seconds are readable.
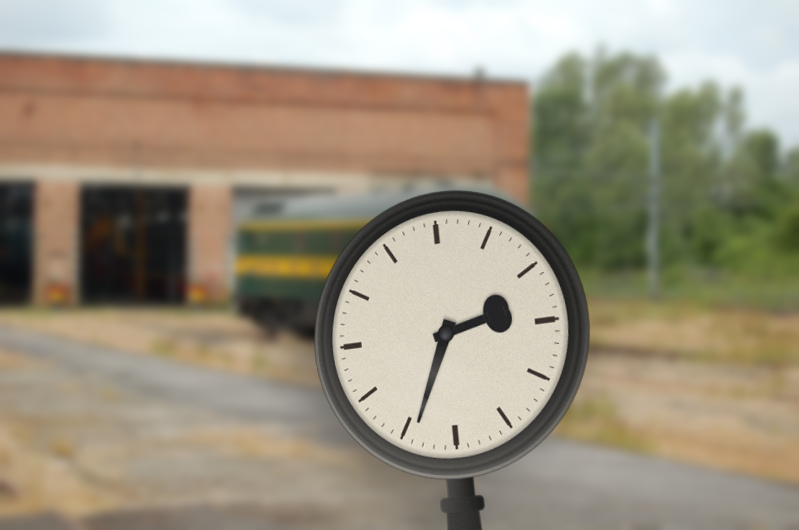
2,34
